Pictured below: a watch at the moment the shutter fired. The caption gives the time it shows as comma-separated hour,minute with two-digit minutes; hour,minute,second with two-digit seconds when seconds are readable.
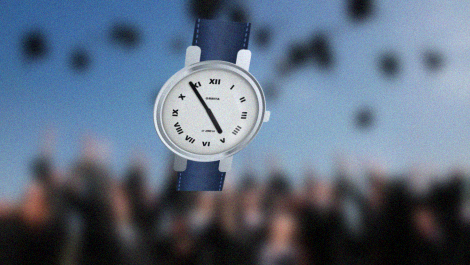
4,54
